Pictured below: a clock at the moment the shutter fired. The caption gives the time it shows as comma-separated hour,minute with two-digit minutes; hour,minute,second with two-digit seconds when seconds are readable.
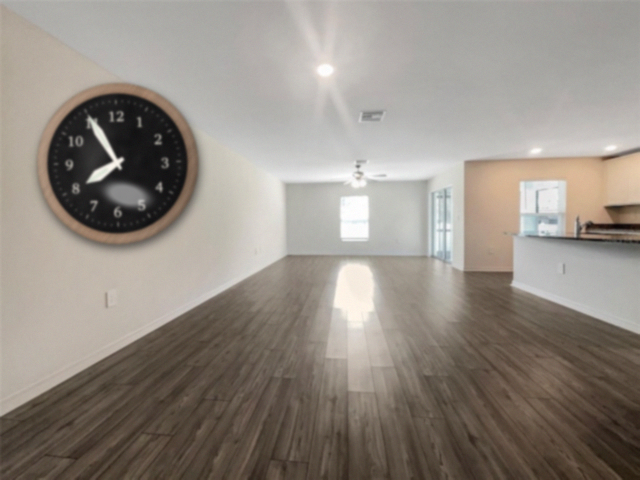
7,55
